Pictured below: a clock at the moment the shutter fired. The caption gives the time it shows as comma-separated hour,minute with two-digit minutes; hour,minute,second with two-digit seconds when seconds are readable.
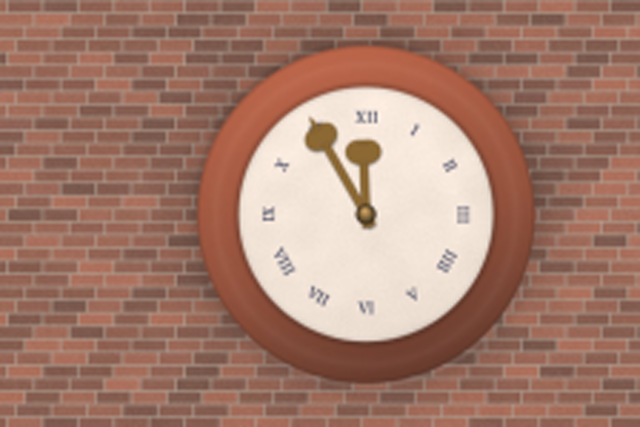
11,55
